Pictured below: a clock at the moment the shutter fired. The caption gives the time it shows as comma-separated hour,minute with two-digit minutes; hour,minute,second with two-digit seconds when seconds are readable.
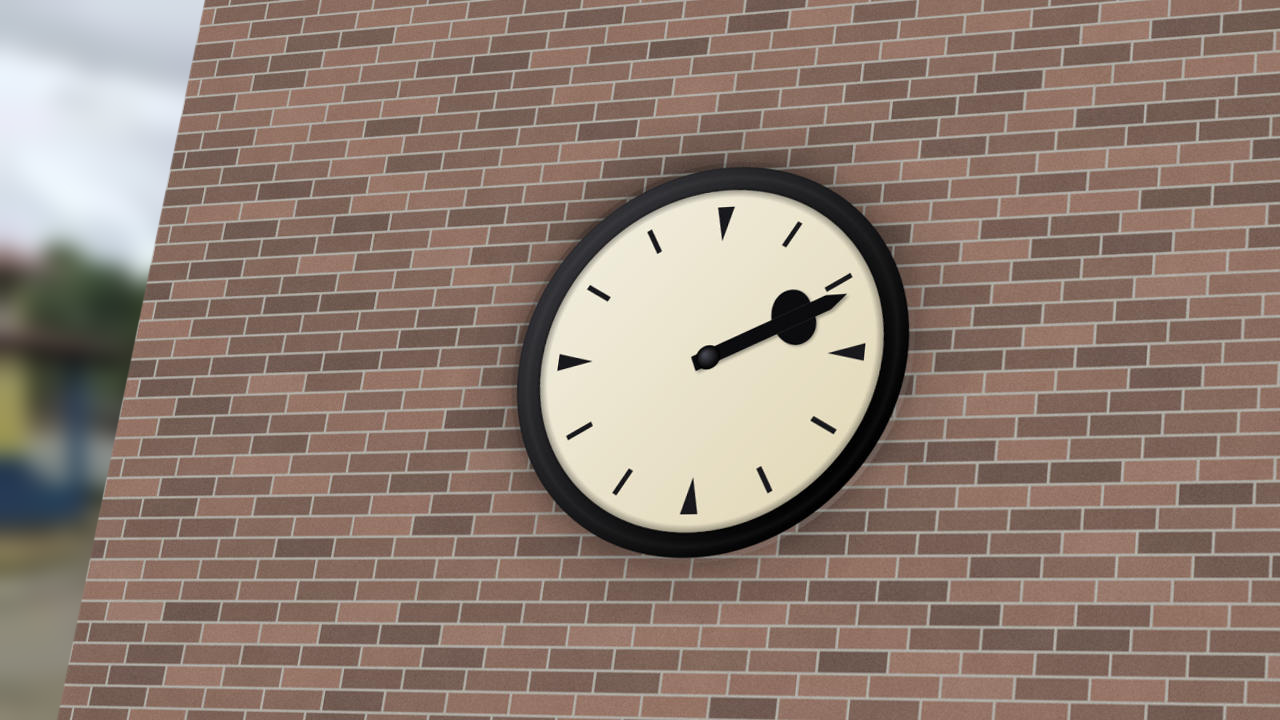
2,11
